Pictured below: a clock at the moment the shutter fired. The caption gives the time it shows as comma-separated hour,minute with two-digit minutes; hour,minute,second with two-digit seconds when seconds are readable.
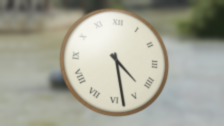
4,28
